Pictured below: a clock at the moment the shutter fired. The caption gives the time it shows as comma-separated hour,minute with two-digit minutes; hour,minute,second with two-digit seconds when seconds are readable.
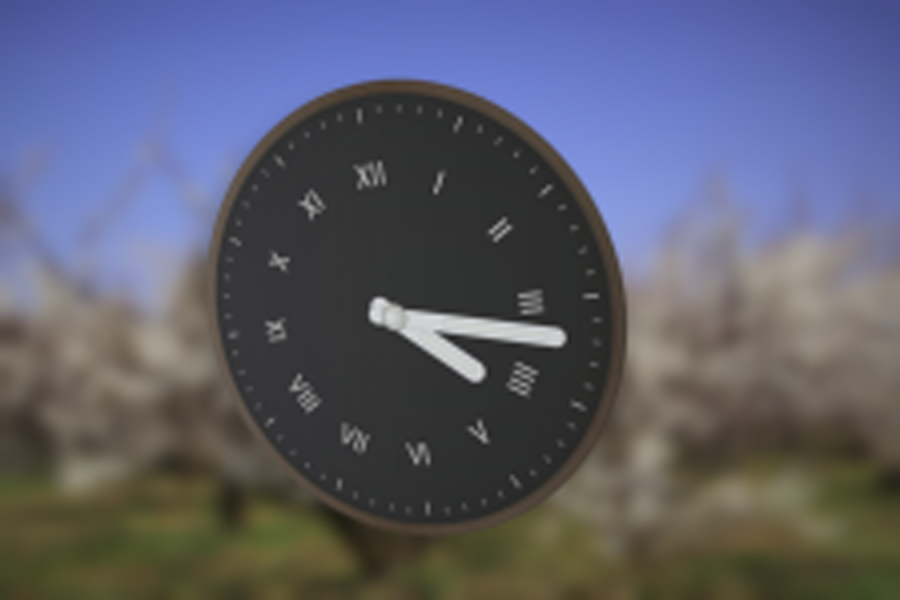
4,17
